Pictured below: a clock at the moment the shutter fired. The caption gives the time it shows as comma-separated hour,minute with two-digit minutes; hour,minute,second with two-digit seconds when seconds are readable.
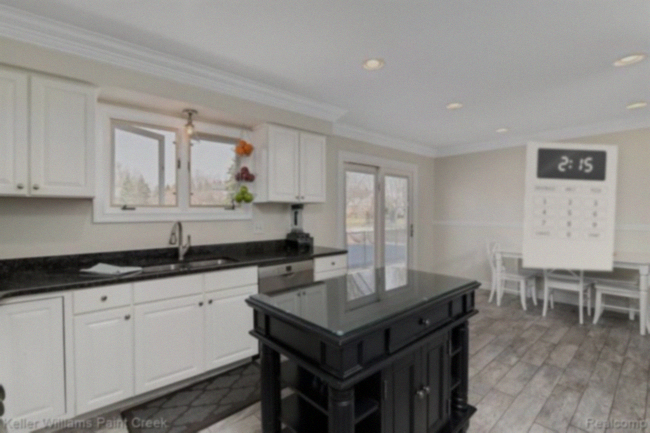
2,15
